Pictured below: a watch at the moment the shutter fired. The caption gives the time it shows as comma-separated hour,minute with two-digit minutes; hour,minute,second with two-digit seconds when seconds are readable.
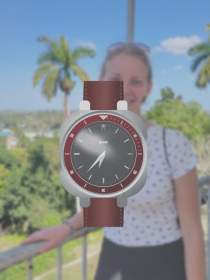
6,37
